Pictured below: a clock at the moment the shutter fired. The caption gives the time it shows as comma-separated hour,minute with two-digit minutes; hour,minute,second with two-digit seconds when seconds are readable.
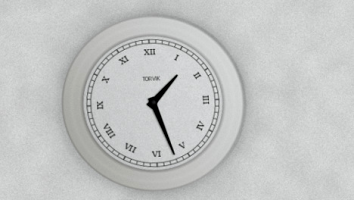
1,27
